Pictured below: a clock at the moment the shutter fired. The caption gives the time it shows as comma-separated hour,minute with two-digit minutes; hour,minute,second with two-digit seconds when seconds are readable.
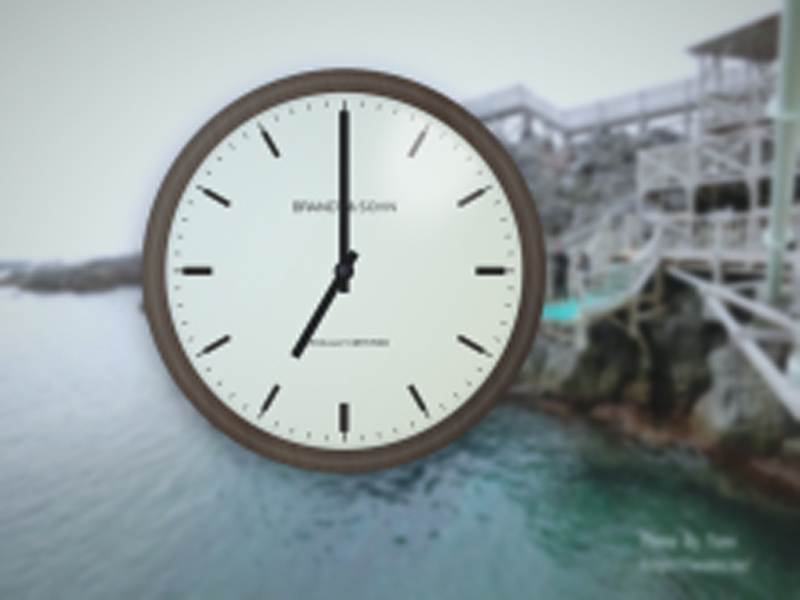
7,00
